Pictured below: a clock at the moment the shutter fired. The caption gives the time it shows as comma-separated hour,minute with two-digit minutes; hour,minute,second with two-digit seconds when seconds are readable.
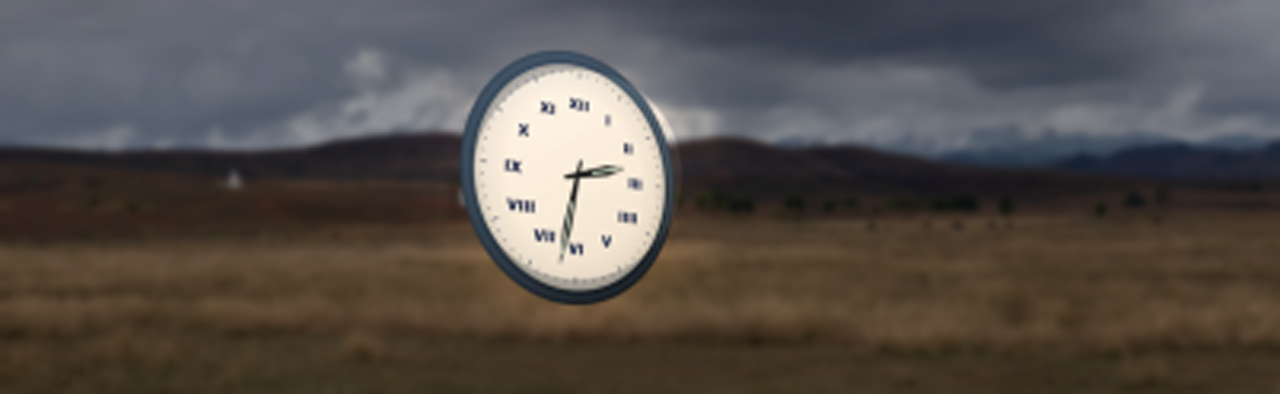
2,32
